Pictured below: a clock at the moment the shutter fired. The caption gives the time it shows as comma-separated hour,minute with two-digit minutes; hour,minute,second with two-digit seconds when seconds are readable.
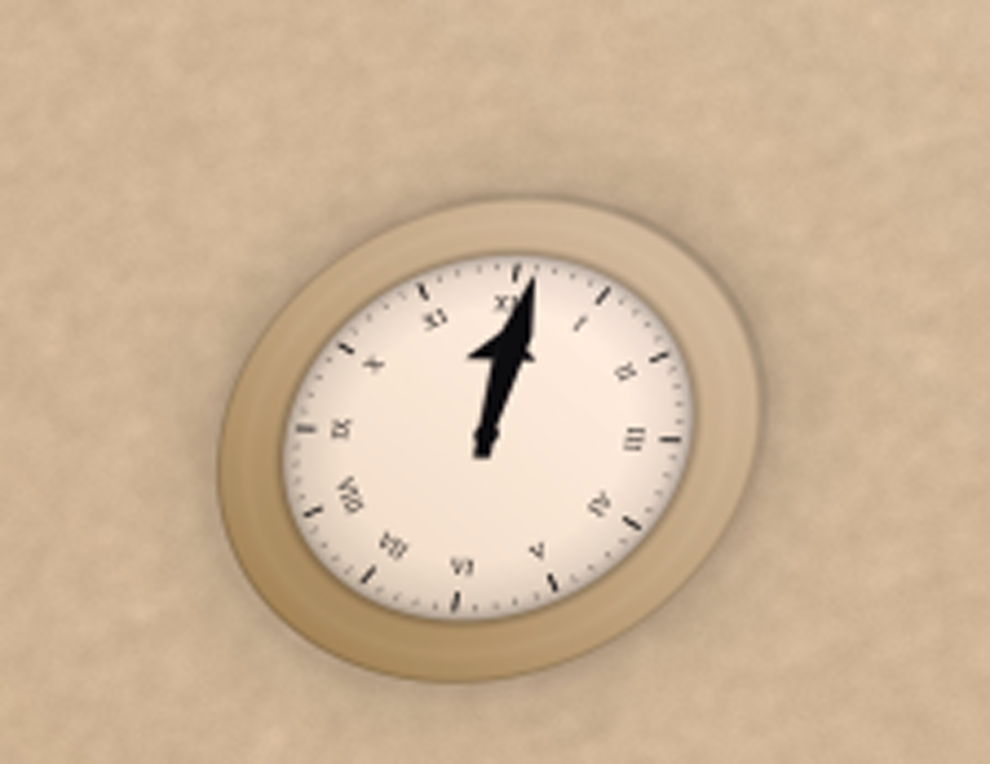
12,01
